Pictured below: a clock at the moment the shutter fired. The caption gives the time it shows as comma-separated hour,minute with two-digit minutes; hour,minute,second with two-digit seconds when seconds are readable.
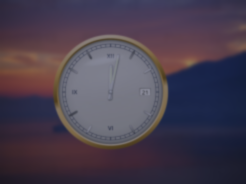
12,02
